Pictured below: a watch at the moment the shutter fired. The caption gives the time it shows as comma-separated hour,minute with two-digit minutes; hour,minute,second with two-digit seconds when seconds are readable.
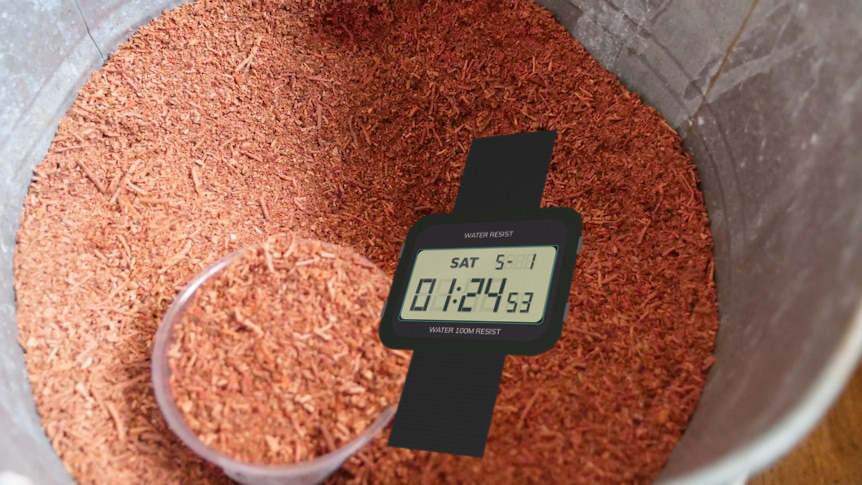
1,24,53
